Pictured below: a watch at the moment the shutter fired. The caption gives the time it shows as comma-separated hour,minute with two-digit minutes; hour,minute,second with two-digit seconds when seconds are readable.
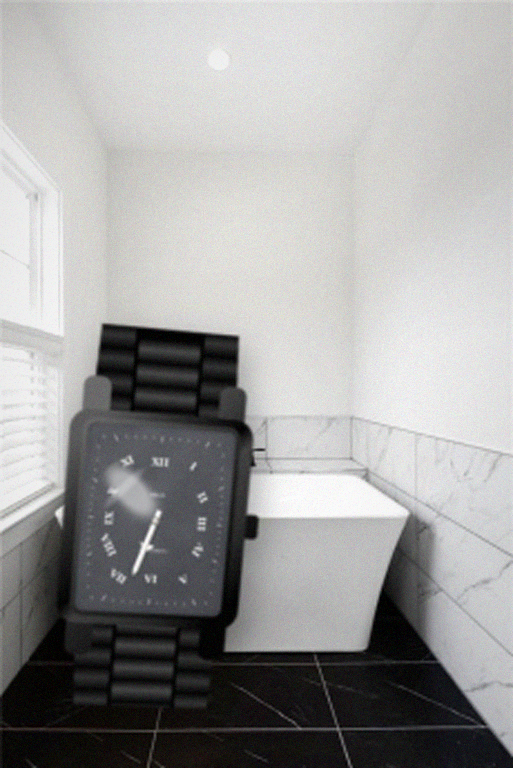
6,33
